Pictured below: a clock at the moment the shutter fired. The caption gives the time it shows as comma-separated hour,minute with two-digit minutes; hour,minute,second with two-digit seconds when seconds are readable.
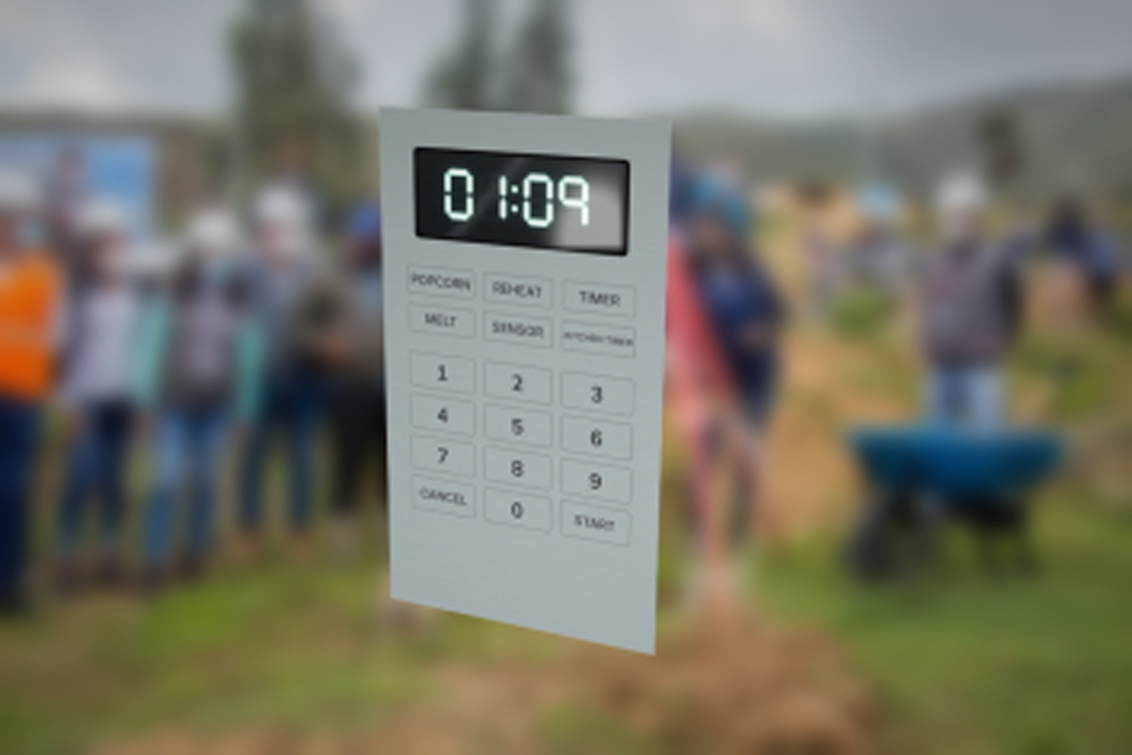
1,09
